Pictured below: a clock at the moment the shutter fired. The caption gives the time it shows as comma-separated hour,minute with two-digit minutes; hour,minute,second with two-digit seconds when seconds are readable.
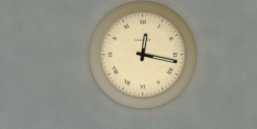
12,17
